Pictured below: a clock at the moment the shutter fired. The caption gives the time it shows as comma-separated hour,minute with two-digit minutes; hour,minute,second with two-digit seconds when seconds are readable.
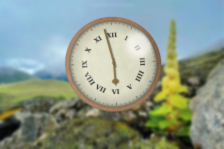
5,58
